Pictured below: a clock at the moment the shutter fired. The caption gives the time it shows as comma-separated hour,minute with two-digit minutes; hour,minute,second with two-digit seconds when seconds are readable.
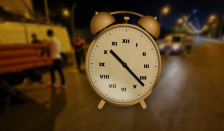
10,22
